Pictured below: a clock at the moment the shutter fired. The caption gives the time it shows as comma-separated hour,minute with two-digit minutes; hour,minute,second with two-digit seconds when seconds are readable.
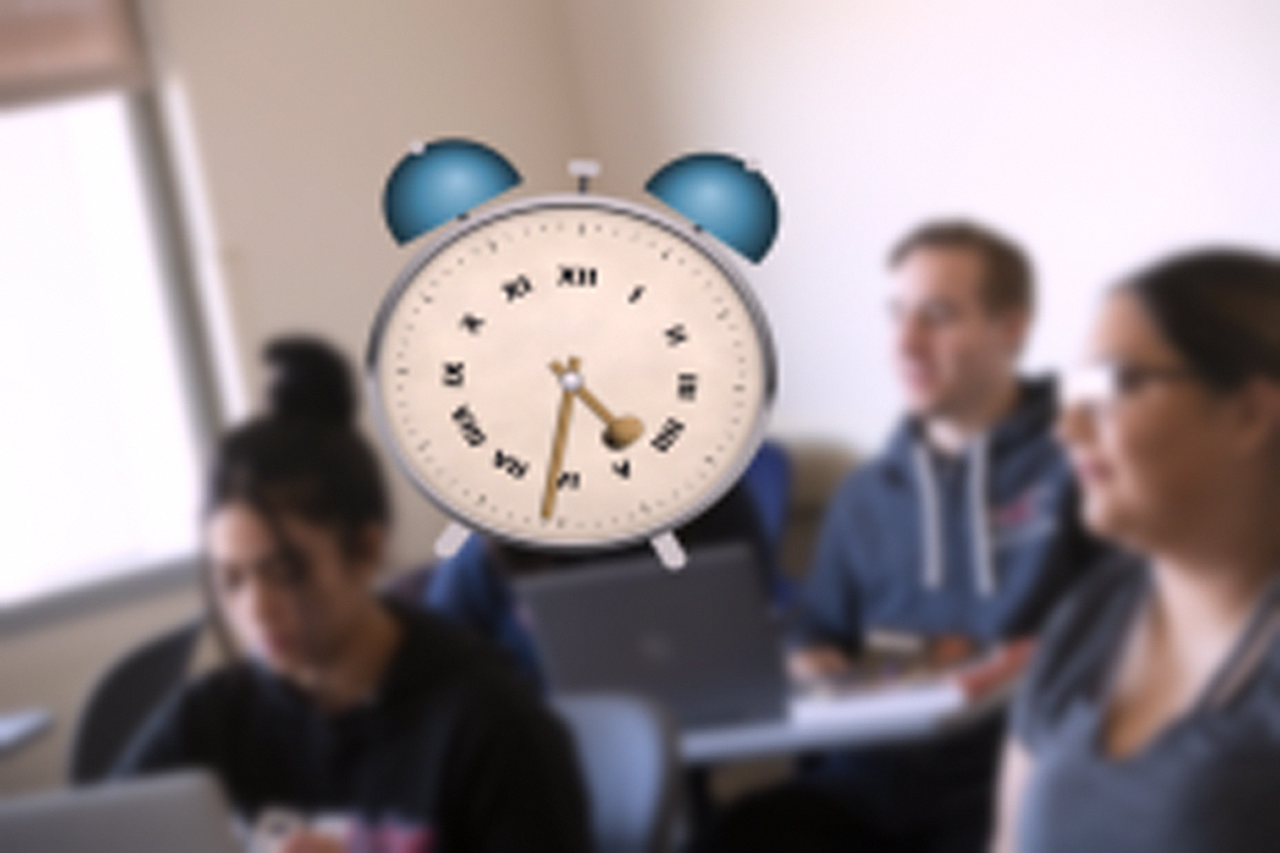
4,31
